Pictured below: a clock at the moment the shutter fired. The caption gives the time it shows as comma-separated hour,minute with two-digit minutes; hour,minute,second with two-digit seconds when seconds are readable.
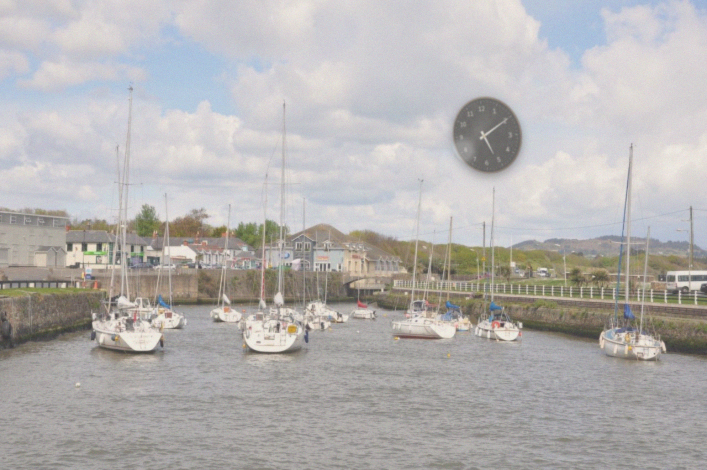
5,10
